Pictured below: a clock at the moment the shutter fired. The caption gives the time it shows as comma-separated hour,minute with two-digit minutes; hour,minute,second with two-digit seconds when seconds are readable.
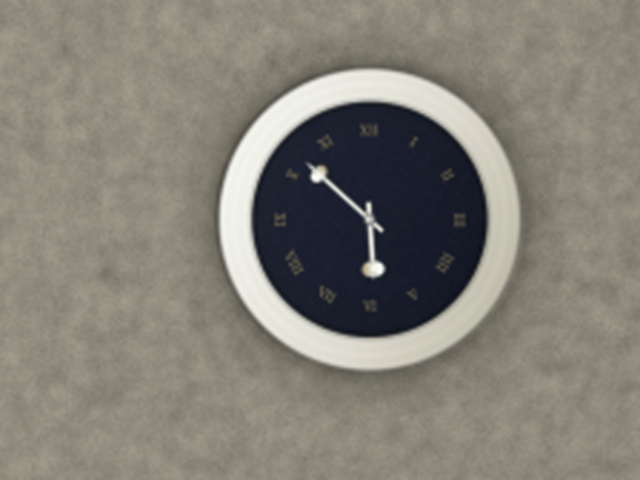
5,52
